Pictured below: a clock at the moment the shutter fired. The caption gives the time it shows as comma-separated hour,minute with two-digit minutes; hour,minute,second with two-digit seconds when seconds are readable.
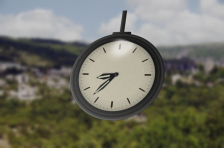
8,37
